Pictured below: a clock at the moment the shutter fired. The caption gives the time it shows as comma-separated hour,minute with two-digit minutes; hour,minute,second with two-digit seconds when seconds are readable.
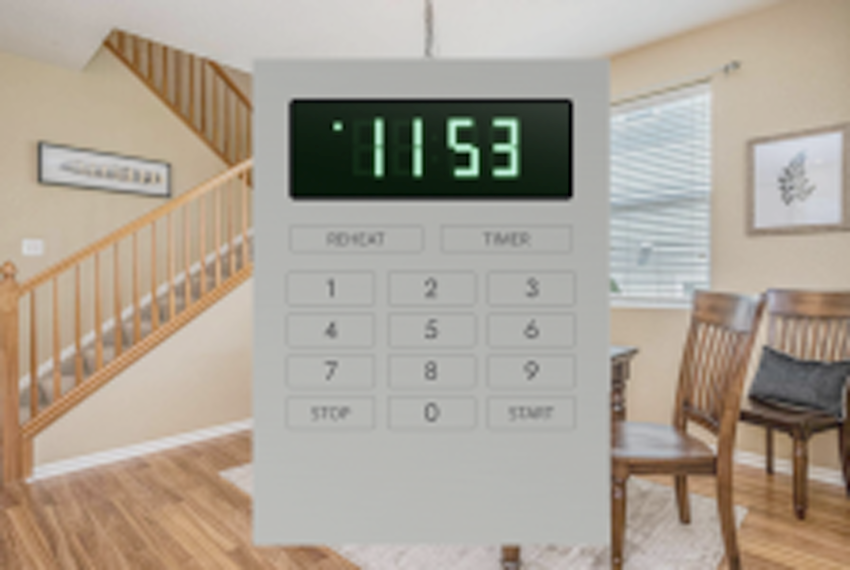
11,53
